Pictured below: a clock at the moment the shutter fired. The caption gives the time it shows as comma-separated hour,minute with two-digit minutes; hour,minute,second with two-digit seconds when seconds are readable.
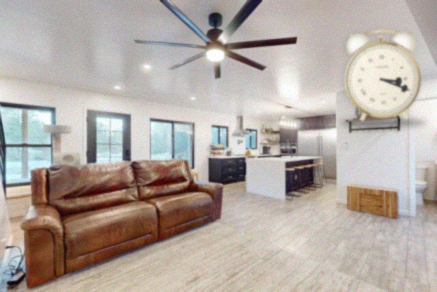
3,19
